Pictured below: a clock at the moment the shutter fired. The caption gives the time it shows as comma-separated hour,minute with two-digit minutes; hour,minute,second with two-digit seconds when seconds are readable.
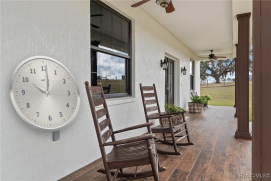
10,01
